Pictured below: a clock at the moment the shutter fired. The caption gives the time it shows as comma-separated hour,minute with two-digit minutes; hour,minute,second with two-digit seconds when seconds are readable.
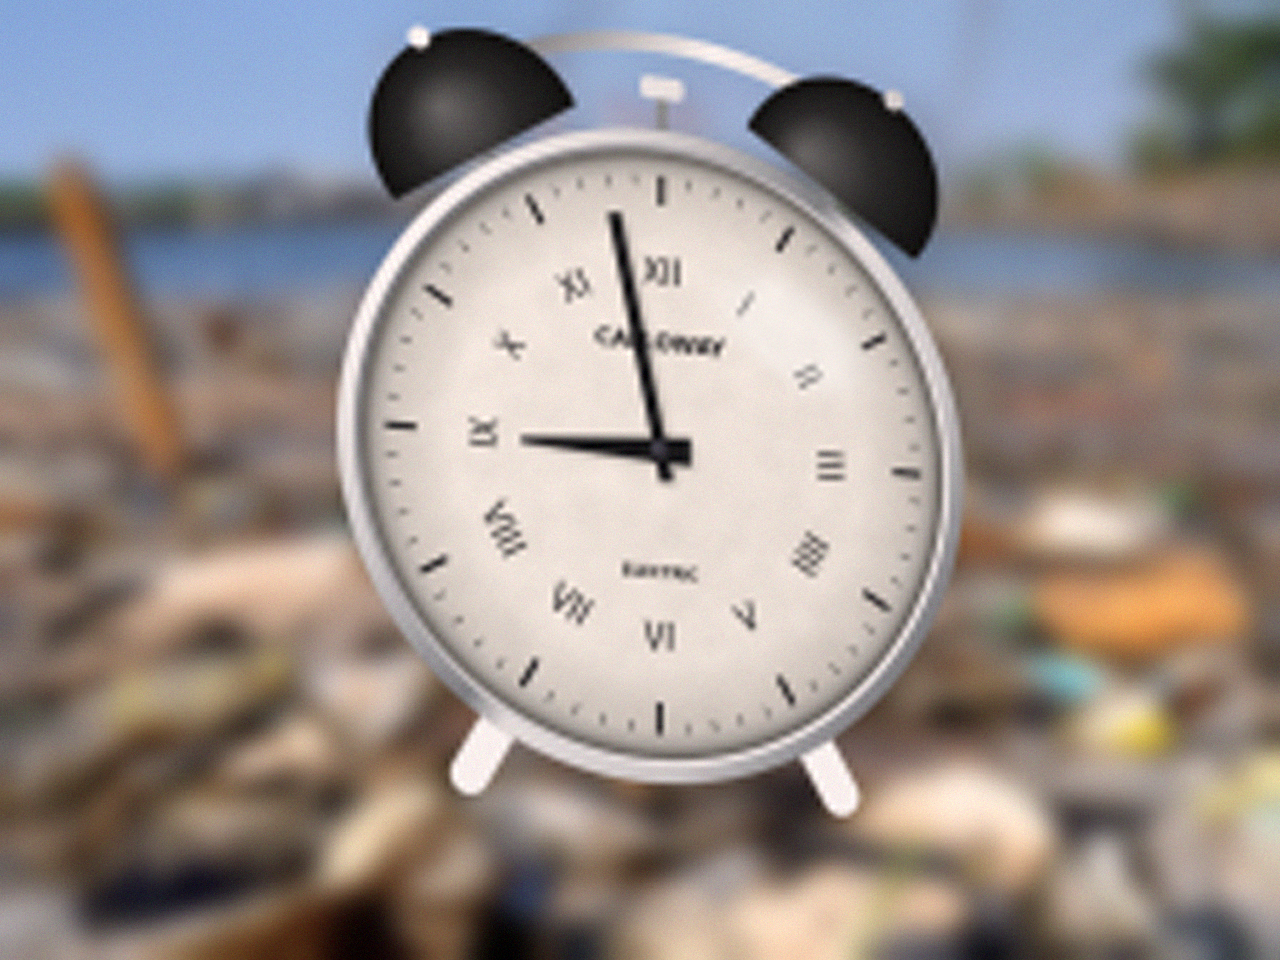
8,58
